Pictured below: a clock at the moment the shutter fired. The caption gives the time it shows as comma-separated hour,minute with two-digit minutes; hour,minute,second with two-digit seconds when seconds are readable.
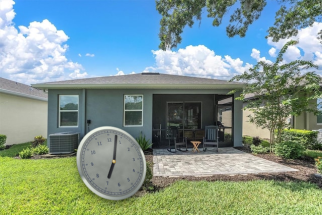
7,03
